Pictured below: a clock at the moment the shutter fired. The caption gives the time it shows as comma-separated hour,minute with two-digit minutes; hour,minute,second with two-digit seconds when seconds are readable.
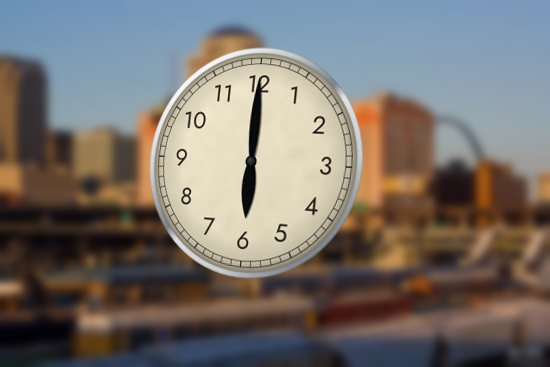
6,00
